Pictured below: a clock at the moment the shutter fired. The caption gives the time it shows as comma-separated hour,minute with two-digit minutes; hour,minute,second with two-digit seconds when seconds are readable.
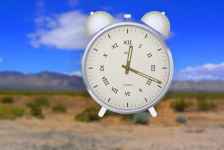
12,19
